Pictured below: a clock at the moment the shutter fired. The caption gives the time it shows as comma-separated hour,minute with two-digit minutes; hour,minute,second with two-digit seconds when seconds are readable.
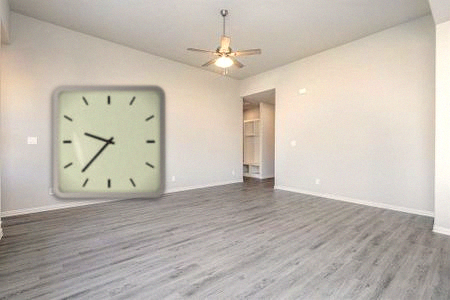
9,37
